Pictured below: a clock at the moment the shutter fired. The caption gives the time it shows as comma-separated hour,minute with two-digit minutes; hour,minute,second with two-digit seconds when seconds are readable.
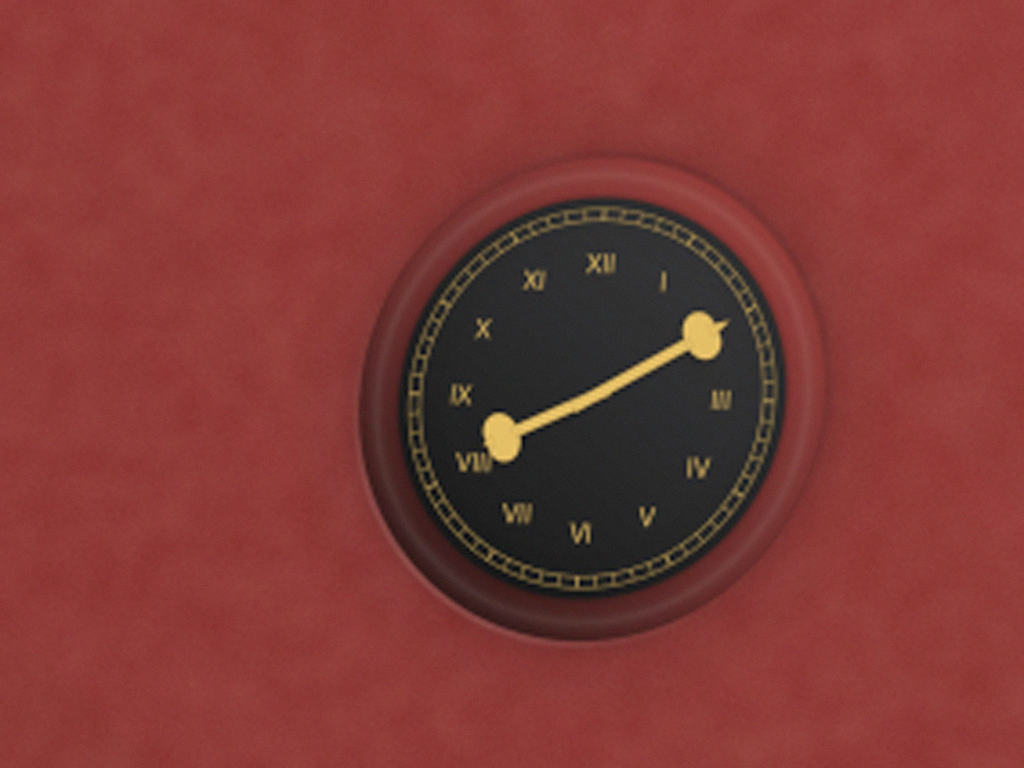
8,10
